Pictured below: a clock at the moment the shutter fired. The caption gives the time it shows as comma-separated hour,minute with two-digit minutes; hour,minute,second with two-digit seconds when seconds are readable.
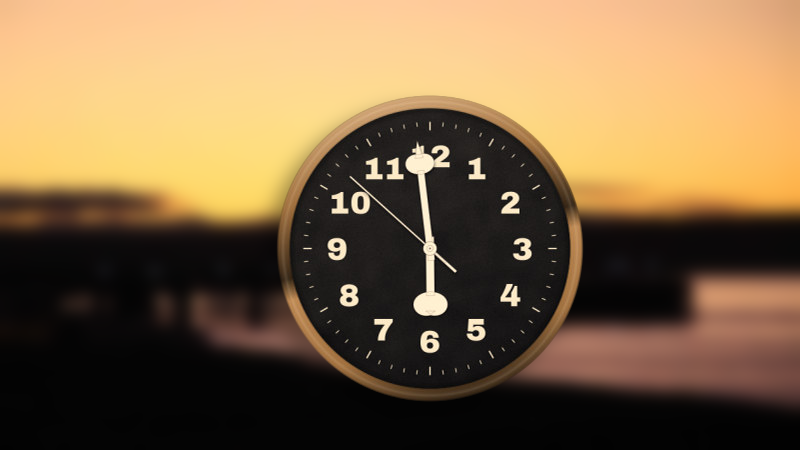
5,58,52
